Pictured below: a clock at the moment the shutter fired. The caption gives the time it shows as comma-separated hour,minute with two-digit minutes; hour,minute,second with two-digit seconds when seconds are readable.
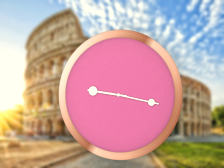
9,17
